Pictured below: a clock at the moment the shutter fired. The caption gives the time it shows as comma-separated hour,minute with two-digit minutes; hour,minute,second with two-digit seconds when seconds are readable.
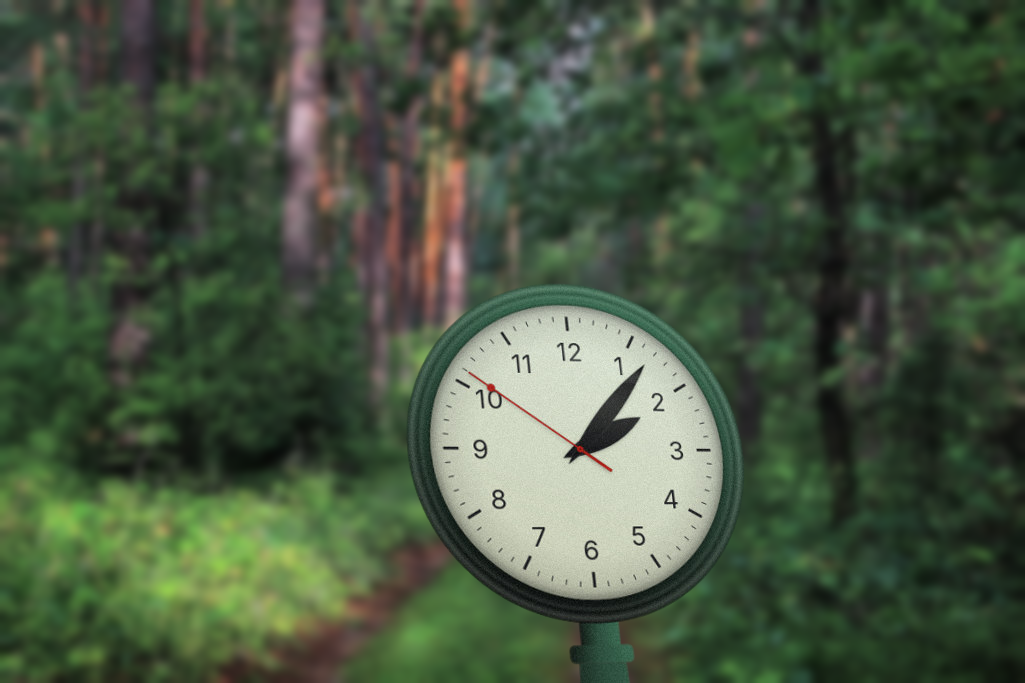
2,06,51
